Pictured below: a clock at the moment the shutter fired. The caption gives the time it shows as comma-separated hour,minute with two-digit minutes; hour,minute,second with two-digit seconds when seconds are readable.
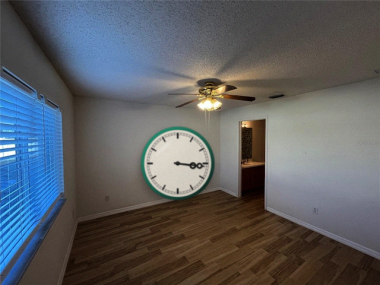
3,16
